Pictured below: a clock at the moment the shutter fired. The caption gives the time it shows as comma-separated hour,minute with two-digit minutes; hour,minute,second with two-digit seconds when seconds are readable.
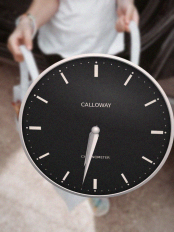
6,32
